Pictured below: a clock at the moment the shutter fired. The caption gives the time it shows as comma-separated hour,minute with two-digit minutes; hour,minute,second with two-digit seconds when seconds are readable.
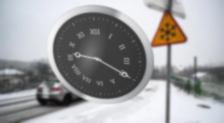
9,20
